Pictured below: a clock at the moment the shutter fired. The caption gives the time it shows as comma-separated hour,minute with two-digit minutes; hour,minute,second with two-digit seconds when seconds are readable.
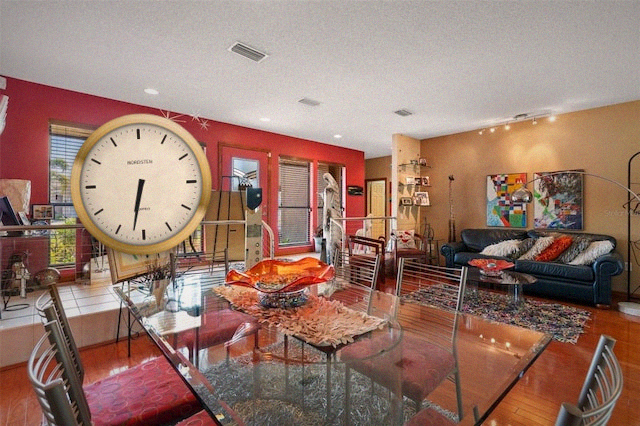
6,32
